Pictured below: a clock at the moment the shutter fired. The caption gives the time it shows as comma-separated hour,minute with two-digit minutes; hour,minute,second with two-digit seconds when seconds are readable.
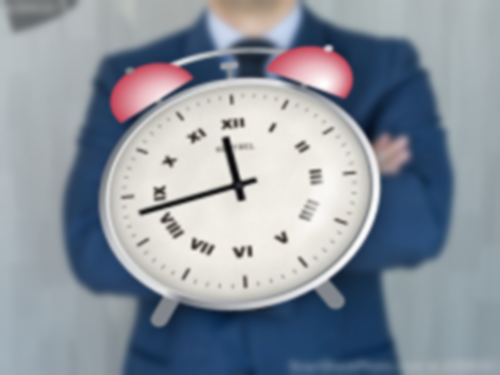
11,43
